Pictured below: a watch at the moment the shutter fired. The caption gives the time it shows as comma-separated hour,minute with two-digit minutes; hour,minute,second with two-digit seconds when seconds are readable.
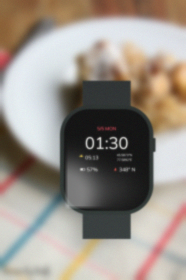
1,30
